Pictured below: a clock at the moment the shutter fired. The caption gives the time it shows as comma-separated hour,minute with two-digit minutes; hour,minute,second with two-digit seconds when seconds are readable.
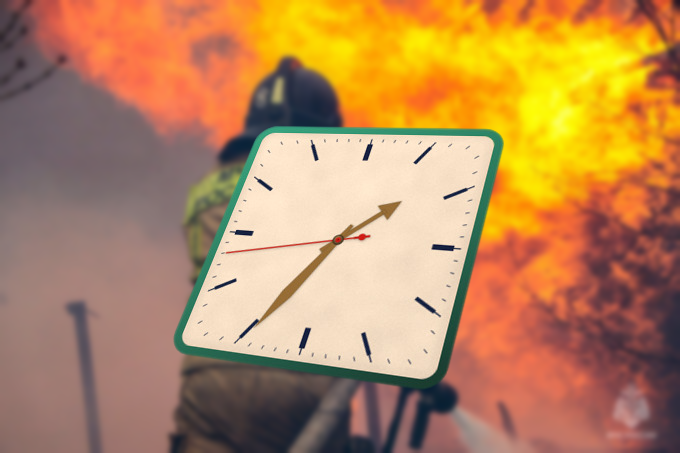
1,34,43
